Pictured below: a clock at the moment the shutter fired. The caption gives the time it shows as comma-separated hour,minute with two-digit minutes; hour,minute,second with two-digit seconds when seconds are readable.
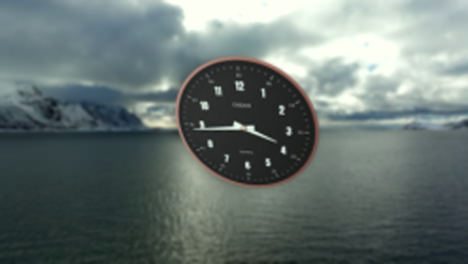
3,44
